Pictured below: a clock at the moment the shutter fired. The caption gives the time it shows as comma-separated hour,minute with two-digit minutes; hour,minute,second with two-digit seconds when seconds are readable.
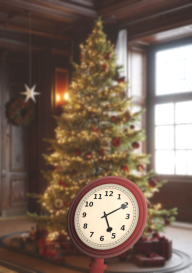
5,10
